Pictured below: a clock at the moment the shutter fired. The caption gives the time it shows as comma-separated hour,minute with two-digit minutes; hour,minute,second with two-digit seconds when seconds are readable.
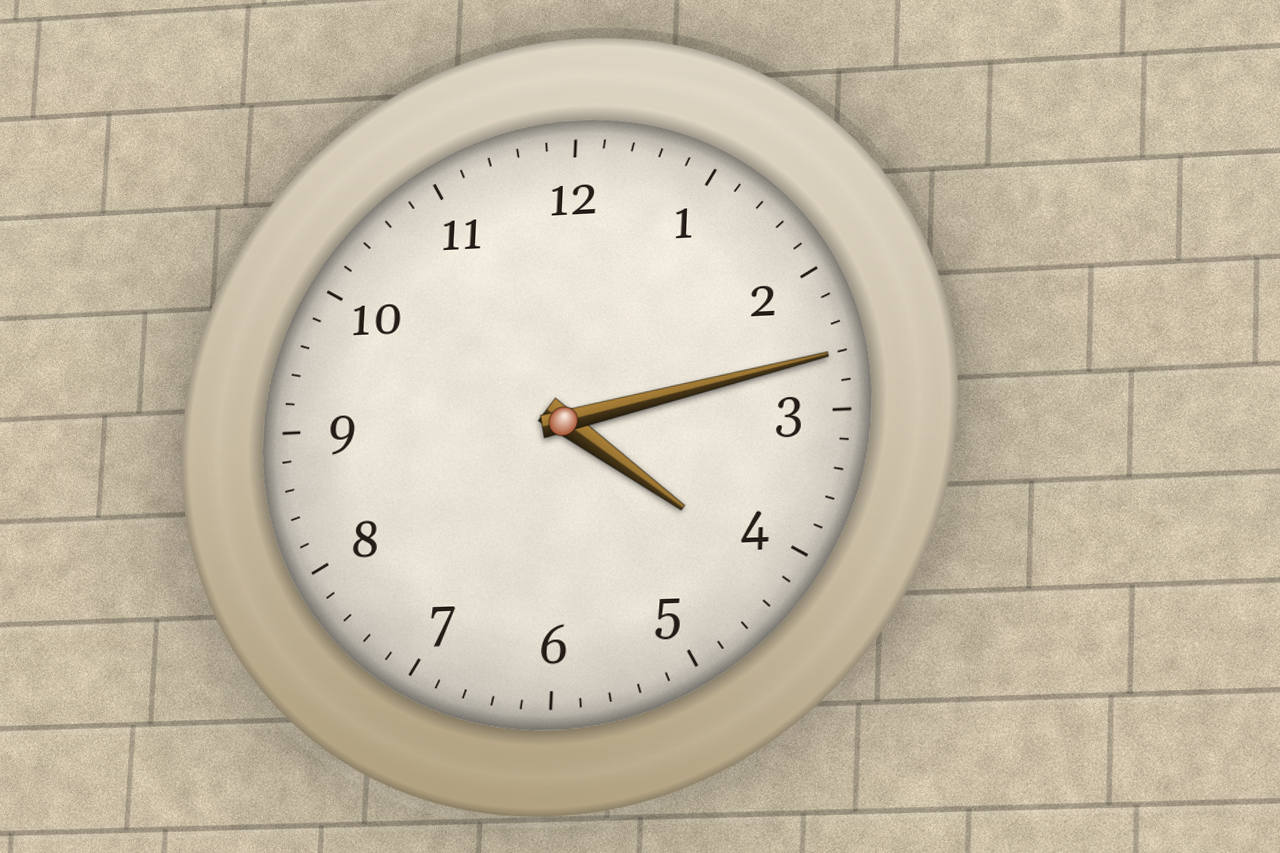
4,13
